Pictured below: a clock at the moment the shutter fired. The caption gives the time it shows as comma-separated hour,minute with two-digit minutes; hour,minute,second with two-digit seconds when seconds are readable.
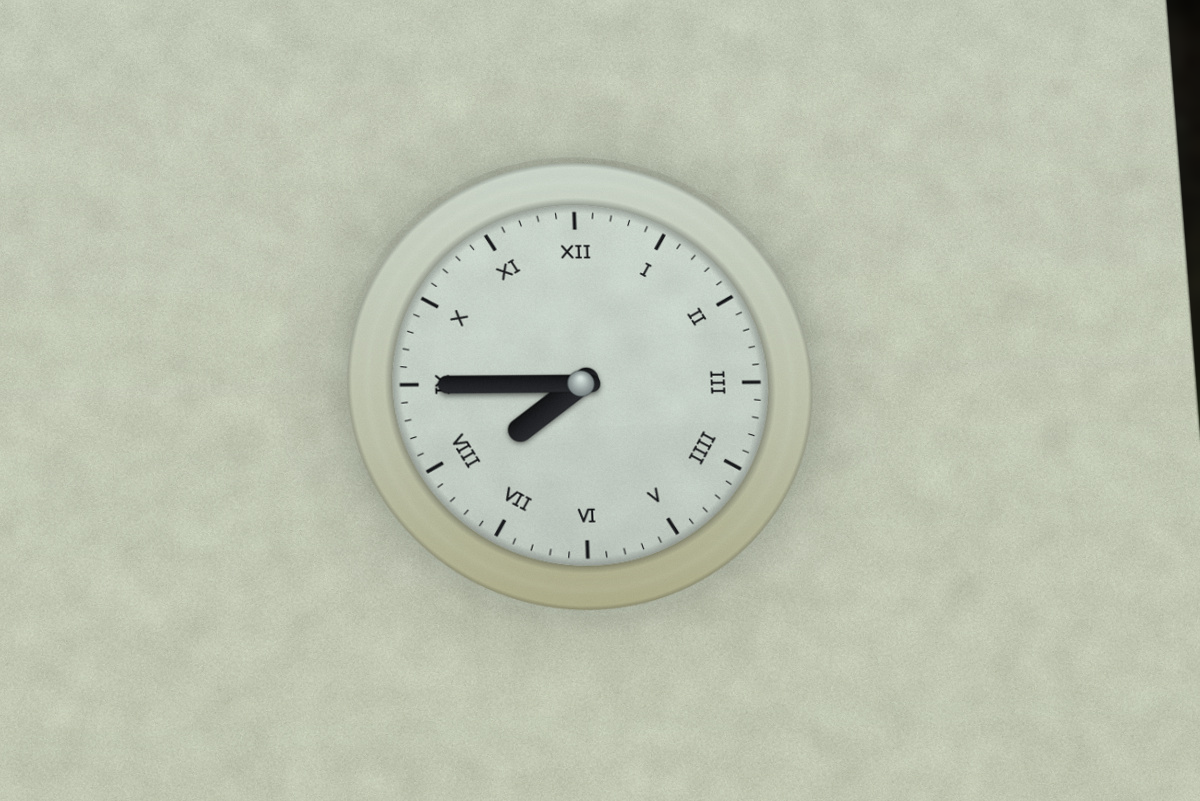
7,45
